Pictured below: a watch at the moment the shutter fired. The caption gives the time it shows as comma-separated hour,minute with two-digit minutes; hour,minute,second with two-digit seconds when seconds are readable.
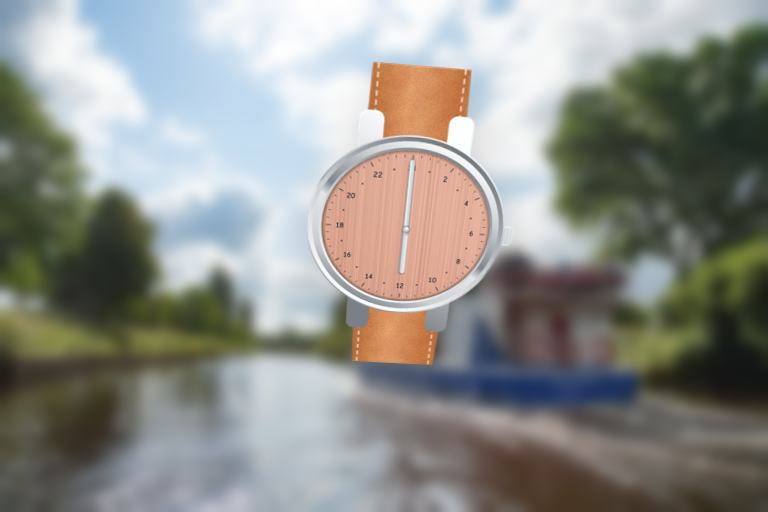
12,00
